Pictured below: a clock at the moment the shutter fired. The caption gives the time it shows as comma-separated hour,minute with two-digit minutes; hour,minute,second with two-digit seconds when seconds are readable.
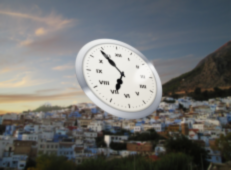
6,54
